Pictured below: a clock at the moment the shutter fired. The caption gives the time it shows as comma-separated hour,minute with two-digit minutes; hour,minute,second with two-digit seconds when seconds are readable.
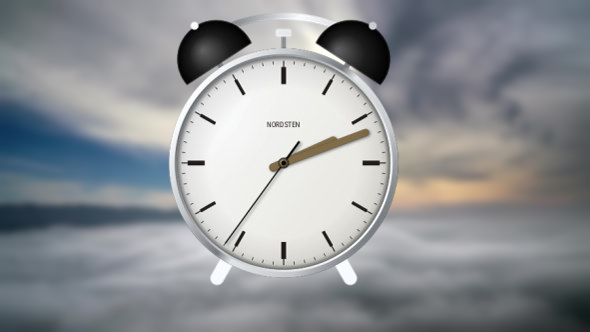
2,11,36
